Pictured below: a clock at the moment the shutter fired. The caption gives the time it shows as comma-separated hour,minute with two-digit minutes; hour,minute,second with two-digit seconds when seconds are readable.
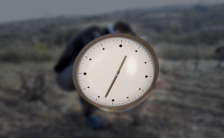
12,33
